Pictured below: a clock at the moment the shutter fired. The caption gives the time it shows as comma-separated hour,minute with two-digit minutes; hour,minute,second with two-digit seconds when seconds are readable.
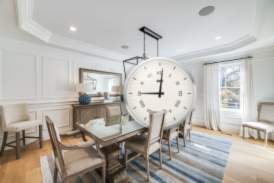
9,01
